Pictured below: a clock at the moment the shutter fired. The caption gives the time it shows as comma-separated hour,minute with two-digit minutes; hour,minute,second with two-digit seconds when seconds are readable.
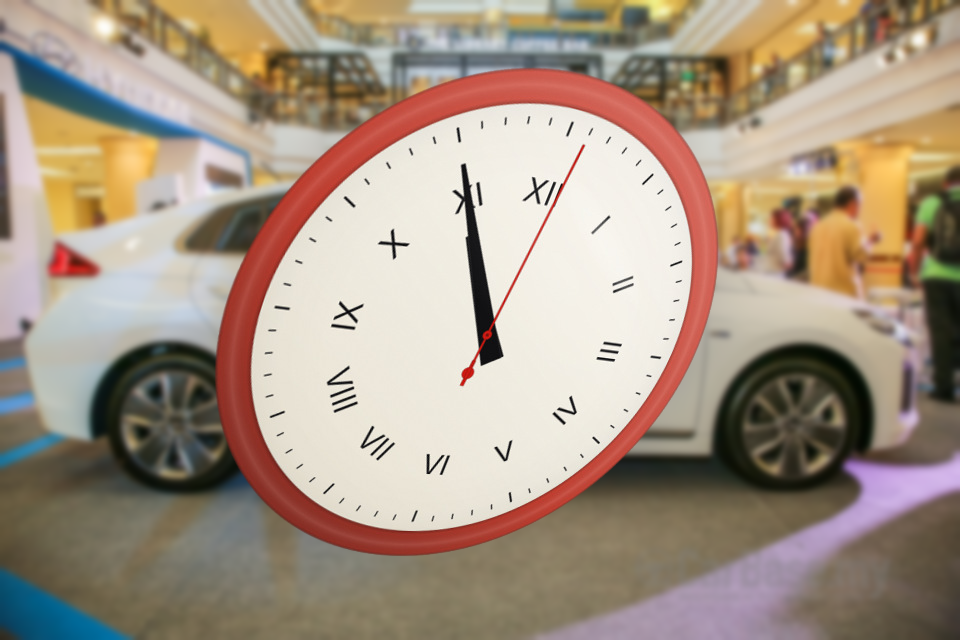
10,55,01
